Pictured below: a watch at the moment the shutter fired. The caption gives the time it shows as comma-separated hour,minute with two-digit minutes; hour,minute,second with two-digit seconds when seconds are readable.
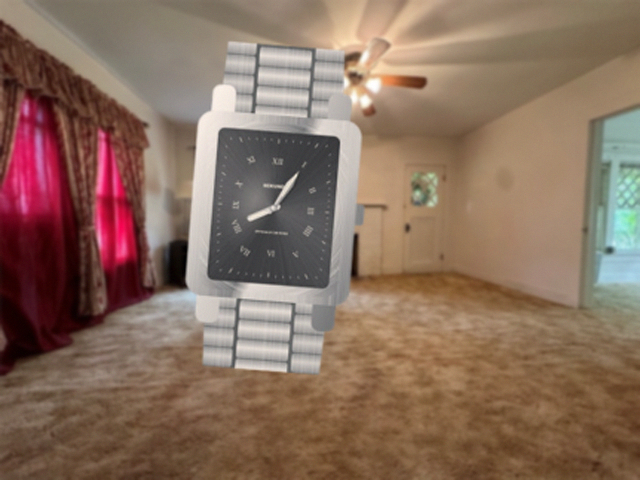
8,05
